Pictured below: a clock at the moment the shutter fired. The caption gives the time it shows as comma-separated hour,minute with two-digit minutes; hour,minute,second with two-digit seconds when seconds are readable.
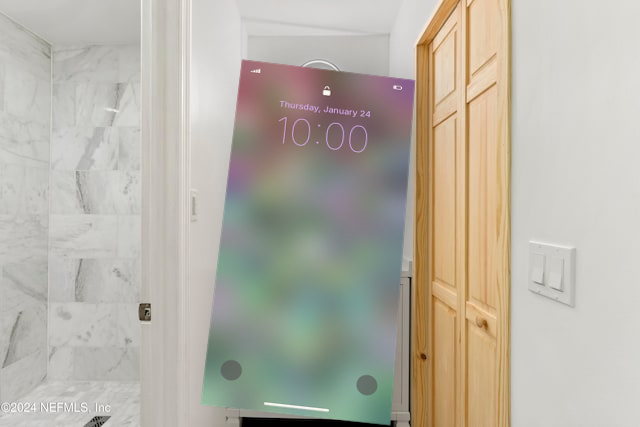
10,00
